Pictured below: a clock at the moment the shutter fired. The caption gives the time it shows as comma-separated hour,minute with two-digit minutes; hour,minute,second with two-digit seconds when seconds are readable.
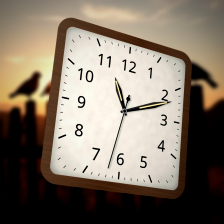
11,11,32
